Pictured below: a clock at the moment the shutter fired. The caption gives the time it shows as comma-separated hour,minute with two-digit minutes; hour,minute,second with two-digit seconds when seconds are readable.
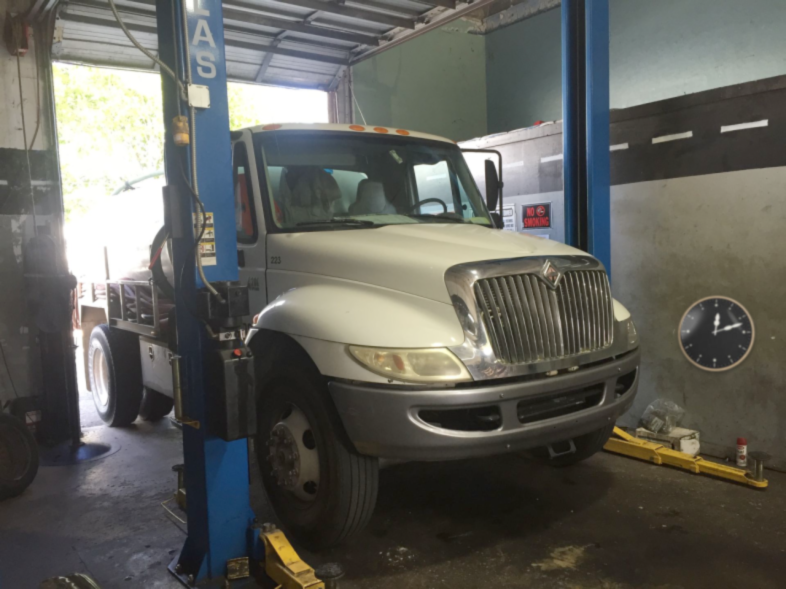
12,12
